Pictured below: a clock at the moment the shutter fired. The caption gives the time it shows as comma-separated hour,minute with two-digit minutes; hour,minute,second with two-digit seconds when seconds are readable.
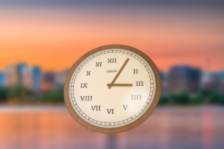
3,05
